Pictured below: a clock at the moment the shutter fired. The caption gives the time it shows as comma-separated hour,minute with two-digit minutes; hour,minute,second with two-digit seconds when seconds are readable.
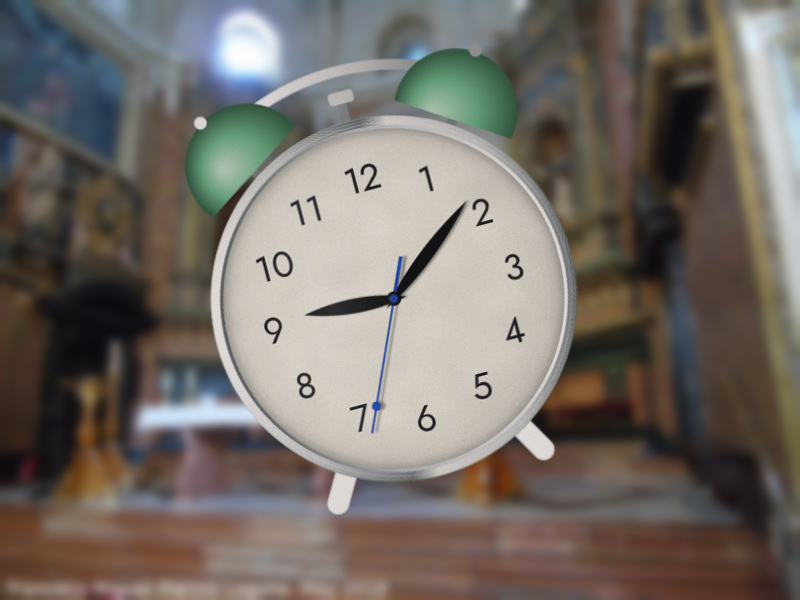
9,08,34
